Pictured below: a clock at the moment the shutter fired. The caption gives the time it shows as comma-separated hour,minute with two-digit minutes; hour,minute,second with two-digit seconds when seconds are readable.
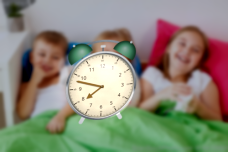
7,48
